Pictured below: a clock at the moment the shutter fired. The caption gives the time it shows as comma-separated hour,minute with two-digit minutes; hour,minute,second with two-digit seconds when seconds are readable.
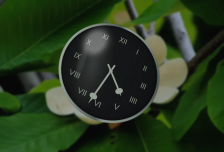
4,32
